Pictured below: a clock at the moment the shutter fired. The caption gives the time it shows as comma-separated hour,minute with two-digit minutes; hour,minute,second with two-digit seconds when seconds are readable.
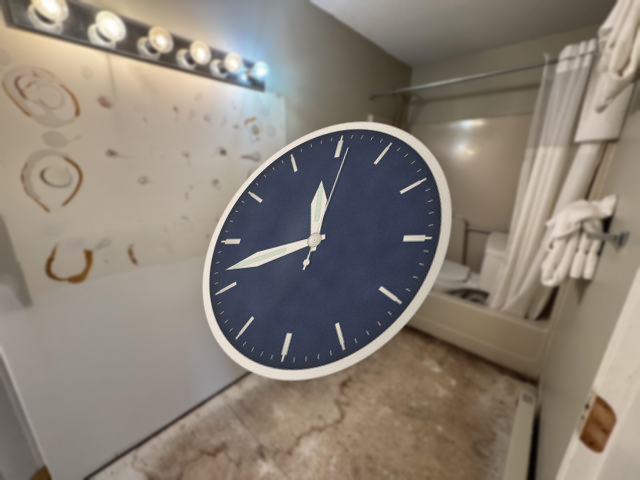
11,42,01
